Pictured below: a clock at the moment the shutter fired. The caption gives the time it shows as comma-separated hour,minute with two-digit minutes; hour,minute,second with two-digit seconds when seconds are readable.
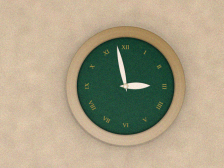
2,58
